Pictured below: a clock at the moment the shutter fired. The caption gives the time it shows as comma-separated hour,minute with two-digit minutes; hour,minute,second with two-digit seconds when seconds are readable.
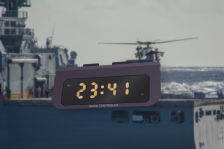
23,41
